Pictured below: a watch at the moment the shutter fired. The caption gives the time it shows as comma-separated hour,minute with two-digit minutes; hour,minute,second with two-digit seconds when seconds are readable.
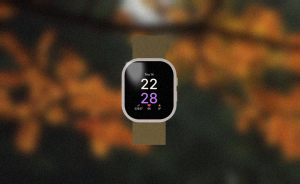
22,28
